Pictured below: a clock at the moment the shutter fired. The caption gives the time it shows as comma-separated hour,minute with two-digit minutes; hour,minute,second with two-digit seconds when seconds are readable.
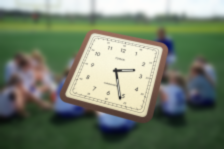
2,26
